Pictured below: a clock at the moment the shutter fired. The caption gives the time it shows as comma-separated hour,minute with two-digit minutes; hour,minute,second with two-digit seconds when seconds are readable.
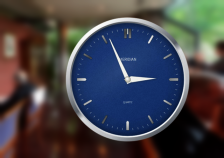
2,56
